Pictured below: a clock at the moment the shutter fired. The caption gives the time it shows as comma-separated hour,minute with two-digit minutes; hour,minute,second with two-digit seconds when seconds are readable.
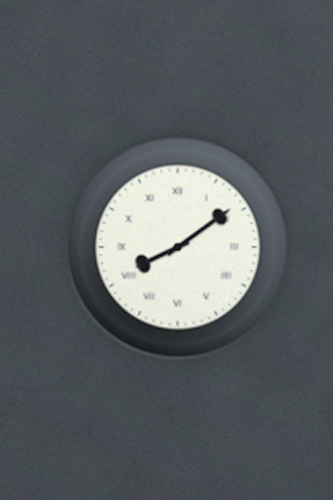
8,09
